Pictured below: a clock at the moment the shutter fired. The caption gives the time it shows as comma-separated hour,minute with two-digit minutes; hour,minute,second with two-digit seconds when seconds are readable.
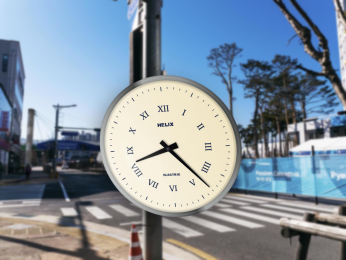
8,23
